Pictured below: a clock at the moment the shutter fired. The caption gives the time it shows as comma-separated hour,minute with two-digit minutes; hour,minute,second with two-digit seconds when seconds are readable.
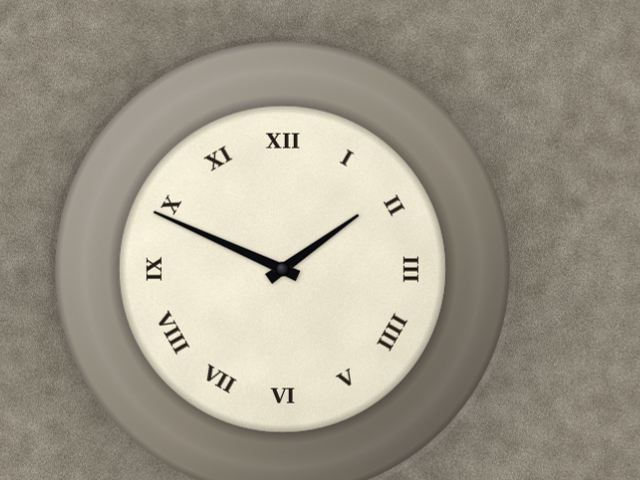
1,49
